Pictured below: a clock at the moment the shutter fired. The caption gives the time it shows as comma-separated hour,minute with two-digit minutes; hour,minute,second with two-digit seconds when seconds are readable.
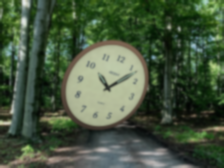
10,07
